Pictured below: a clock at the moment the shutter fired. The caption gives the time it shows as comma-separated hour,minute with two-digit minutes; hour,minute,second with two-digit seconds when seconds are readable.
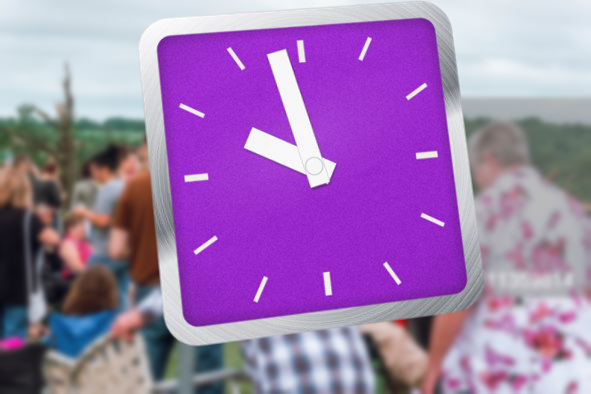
9,58
